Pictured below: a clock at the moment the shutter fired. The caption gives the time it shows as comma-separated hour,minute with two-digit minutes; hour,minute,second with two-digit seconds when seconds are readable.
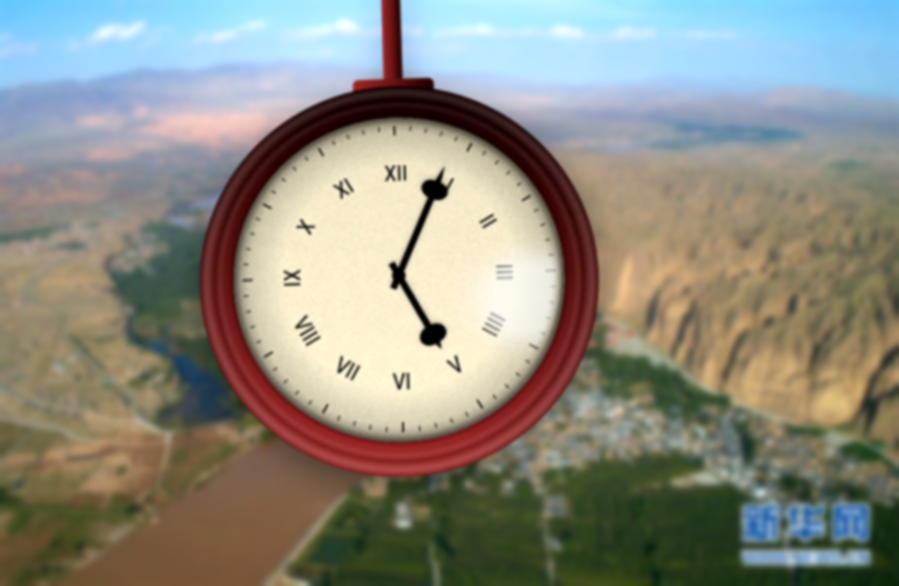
5,04
